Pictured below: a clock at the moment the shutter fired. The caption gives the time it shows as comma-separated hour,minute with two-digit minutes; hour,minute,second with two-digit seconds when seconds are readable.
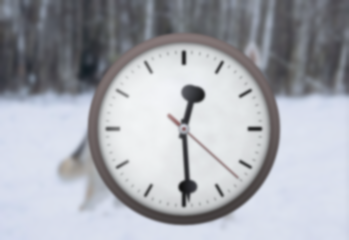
12,29,22
